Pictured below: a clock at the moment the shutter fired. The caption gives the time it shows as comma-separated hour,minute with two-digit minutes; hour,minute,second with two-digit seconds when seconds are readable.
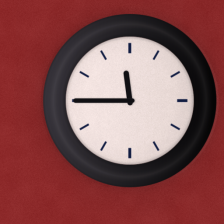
11,45
